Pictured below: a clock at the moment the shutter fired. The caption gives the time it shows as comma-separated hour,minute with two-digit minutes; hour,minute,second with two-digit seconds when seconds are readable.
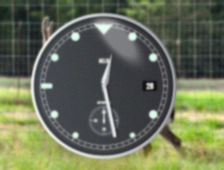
12,28
